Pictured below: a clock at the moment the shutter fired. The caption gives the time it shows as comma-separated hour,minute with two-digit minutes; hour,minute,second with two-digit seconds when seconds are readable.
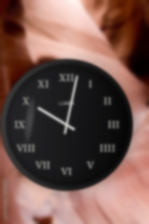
10,02
